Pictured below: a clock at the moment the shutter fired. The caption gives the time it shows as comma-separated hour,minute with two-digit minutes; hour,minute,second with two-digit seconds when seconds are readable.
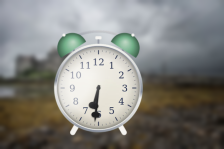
6,31
